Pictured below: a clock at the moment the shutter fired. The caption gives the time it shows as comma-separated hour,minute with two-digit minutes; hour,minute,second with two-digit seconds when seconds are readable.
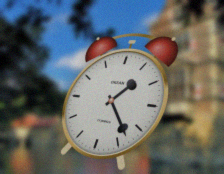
1,23
